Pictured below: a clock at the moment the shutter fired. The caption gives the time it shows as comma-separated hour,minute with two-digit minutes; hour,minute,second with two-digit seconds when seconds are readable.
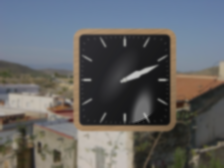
2,11
